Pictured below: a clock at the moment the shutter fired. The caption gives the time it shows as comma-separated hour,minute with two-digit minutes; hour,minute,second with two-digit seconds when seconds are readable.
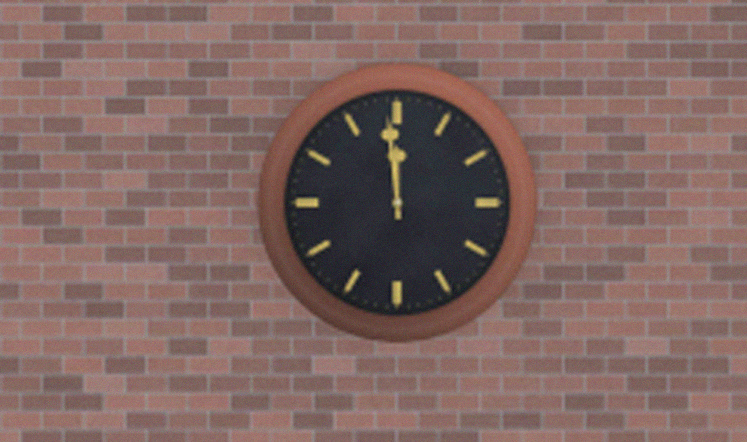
11,59
